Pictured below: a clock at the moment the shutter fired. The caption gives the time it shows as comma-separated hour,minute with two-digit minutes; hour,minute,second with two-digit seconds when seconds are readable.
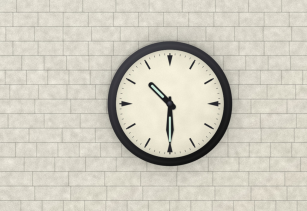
10,30
